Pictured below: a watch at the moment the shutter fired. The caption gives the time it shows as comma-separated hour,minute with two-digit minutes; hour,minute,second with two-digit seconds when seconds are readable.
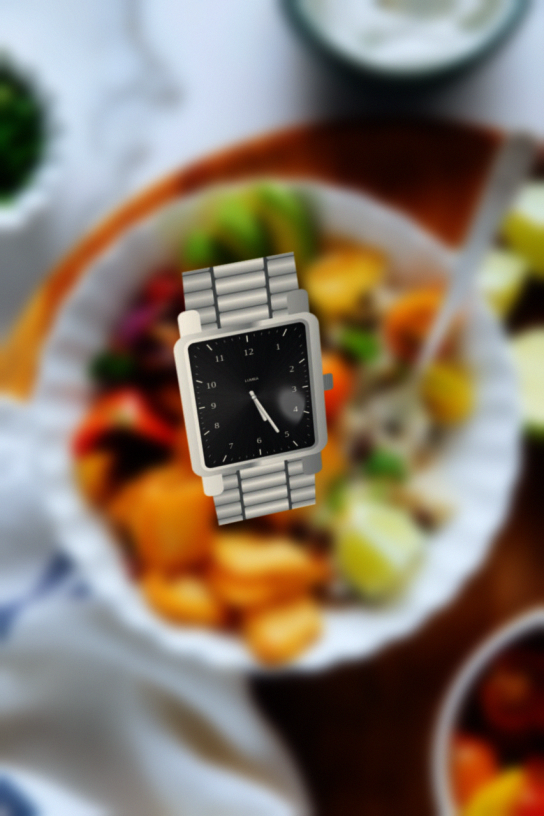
5,26
